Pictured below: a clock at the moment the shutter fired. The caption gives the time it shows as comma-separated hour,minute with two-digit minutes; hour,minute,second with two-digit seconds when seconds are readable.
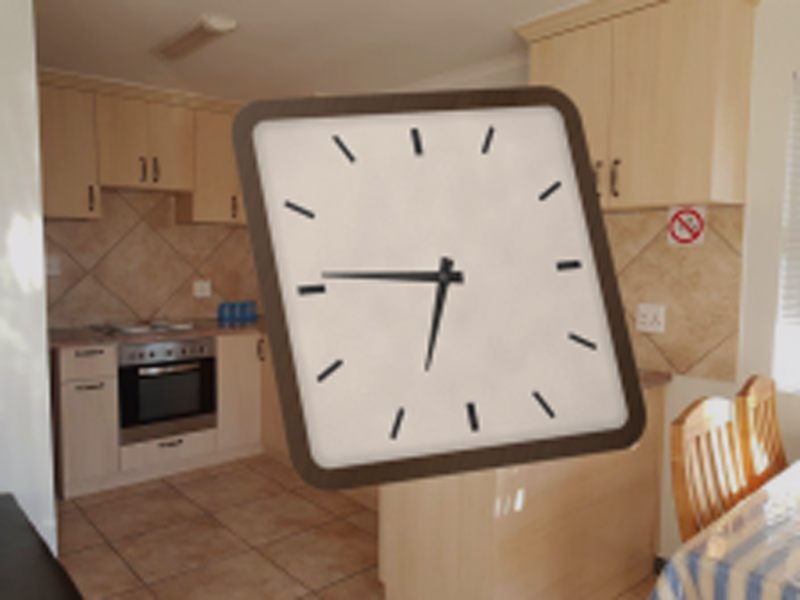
6,46
